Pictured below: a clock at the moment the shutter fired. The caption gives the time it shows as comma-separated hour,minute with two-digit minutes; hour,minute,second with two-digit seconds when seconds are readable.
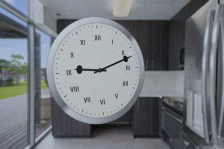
9,12
